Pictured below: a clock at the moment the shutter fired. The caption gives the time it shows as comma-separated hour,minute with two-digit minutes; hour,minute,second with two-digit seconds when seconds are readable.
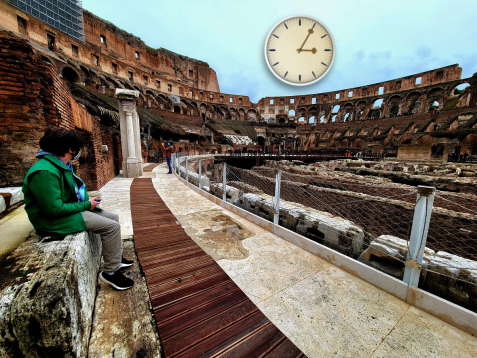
3,05
